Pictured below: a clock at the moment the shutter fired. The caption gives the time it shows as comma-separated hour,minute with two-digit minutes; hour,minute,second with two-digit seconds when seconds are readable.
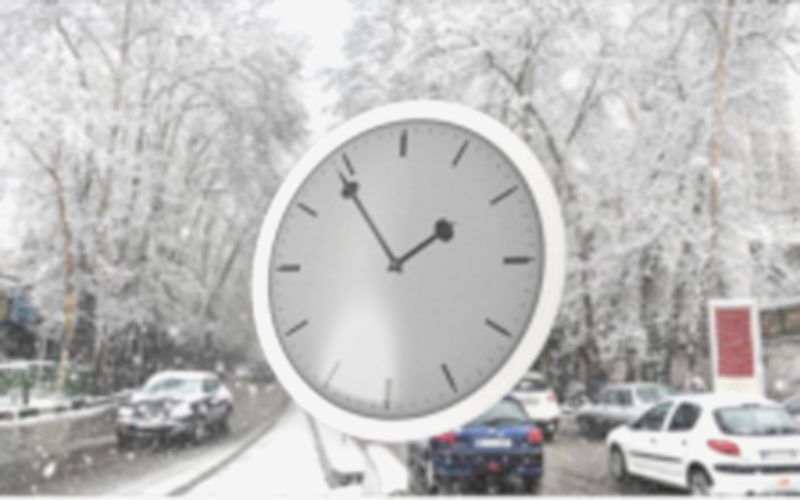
1,54
